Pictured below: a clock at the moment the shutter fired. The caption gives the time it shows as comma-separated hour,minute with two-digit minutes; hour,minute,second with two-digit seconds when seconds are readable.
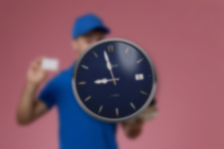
8,58
